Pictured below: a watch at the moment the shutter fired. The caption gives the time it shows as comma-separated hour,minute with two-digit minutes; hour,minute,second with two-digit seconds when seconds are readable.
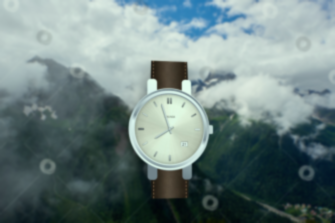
7,57
